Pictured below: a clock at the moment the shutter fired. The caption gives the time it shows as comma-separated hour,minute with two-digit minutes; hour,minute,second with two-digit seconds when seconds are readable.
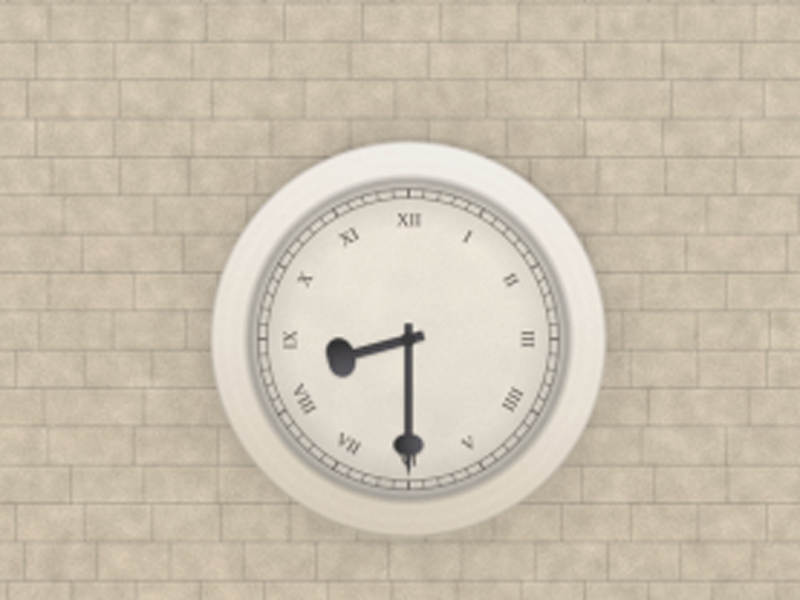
8,30
